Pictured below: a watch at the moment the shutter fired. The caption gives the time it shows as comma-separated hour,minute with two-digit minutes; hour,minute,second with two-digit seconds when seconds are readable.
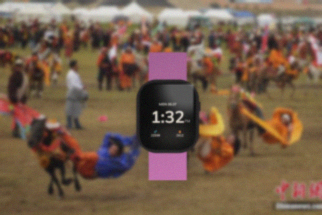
1,32
